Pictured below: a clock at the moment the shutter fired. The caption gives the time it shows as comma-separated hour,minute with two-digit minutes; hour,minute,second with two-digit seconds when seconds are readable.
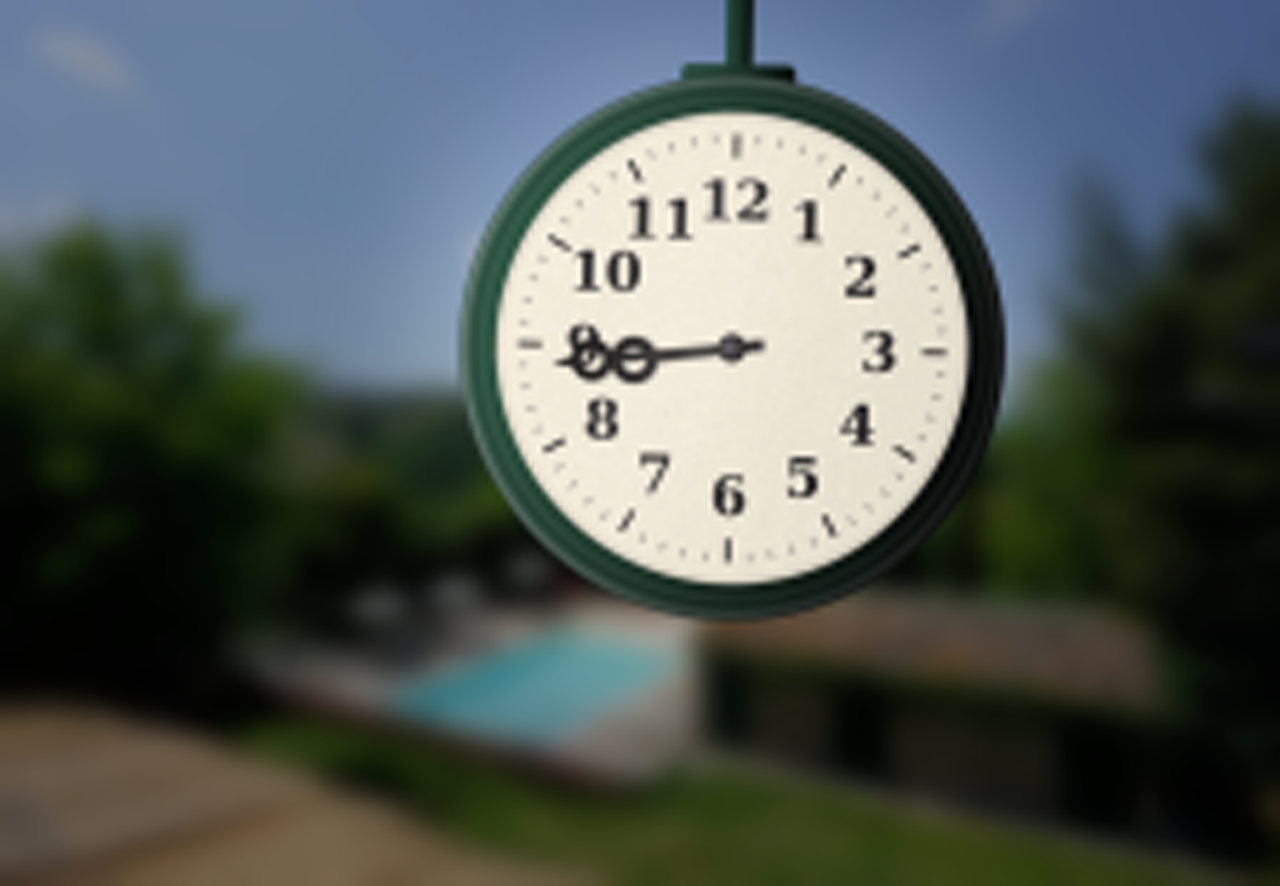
8,44
